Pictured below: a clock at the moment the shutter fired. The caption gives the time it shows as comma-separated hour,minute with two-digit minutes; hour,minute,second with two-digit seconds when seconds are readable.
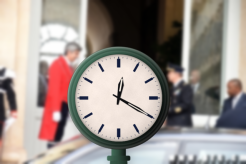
12,20
